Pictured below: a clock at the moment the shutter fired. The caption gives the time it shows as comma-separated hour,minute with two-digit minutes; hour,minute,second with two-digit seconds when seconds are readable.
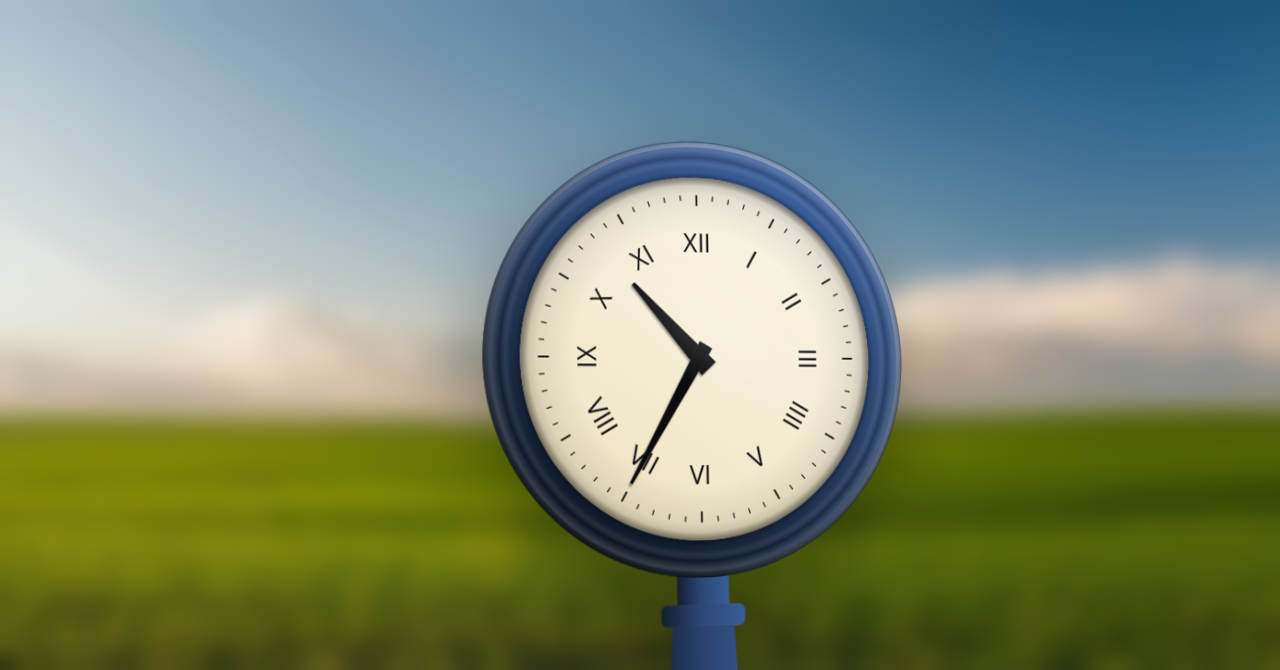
10,35
